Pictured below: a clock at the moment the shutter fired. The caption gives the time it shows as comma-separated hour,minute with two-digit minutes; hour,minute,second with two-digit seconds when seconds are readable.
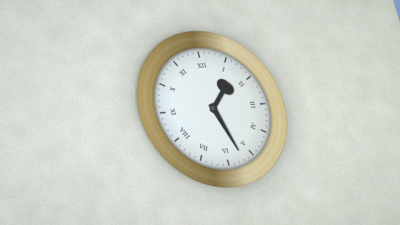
1,27
